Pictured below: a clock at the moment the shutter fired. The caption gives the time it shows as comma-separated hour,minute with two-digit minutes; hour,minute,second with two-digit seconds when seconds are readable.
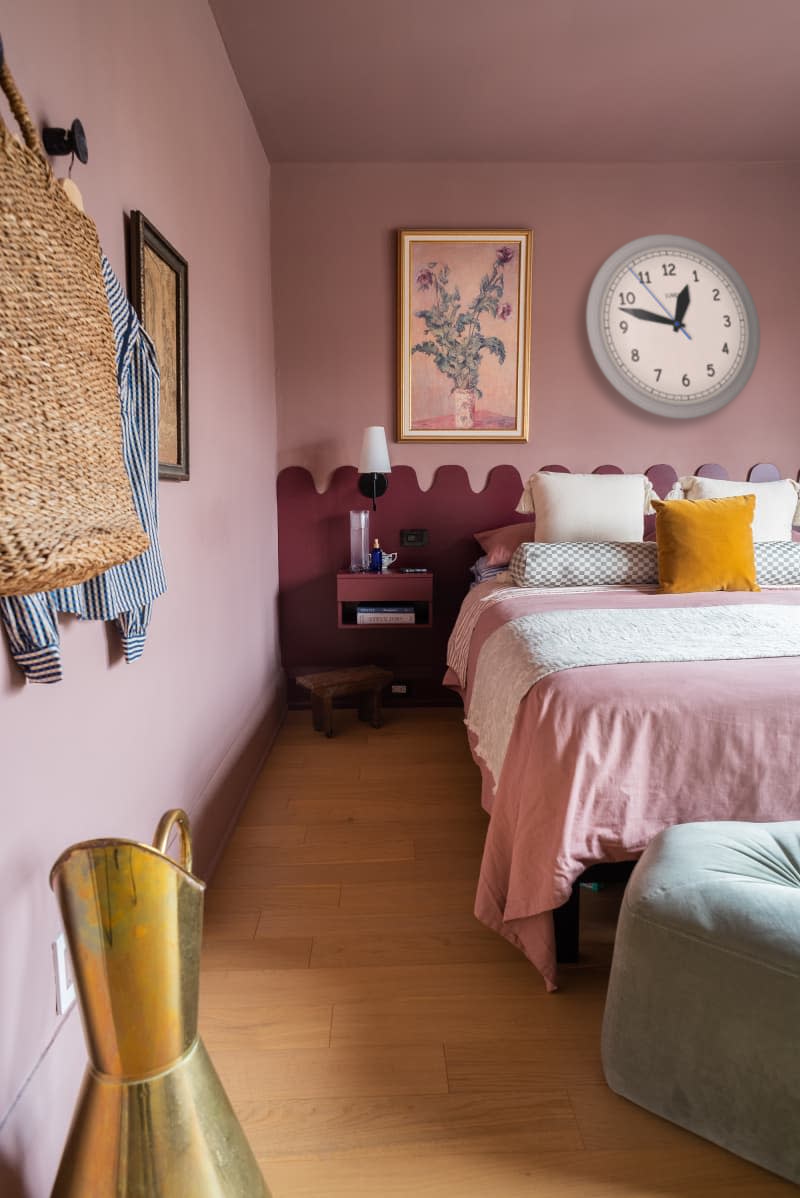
12,47,54
